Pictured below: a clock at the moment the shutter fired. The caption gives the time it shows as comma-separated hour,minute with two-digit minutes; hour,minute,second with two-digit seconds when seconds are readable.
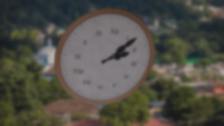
2,07
